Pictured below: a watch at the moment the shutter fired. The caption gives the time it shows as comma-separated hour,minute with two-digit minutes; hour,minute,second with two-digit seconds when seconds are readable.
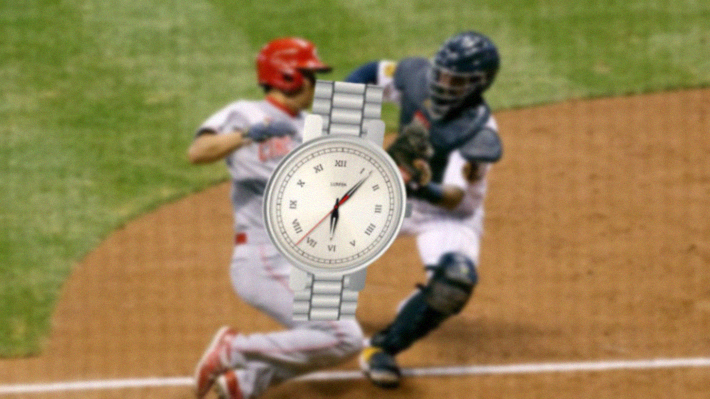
6,06,37
